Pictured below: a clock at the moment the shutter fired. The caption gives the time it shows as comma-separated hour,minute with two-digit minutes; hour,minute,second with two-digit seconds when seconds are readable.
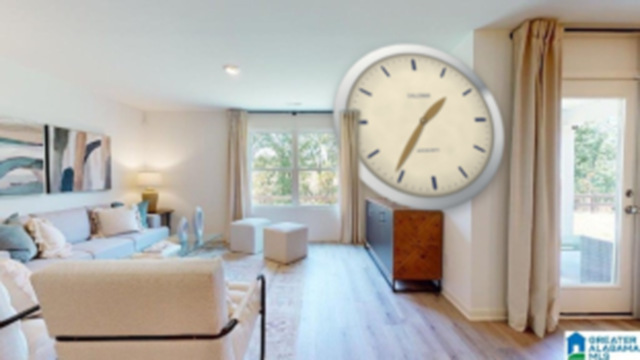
1,36
